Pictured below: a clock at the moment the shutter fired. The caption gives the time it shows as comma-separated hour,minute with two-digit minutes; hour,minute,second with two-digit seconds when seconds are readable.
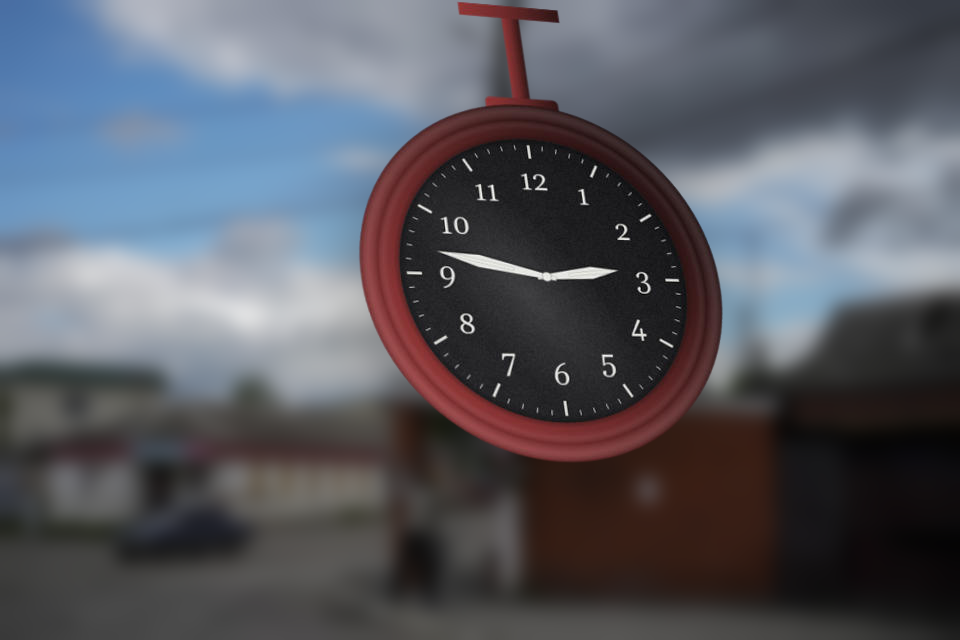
2,47
